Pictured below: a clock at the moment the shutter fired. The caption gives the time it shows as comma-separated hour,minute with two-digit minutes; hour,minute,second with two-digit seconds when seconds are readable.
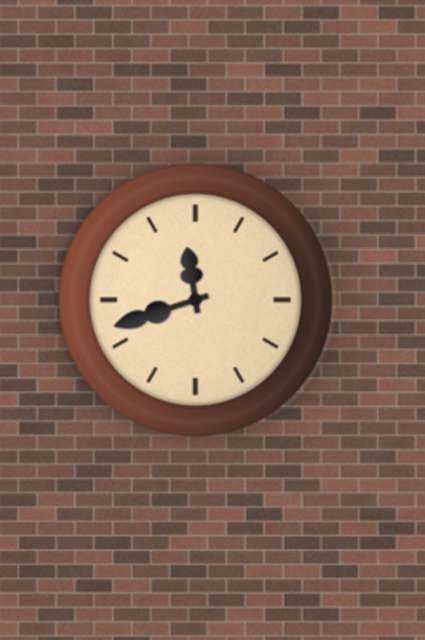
11,42
